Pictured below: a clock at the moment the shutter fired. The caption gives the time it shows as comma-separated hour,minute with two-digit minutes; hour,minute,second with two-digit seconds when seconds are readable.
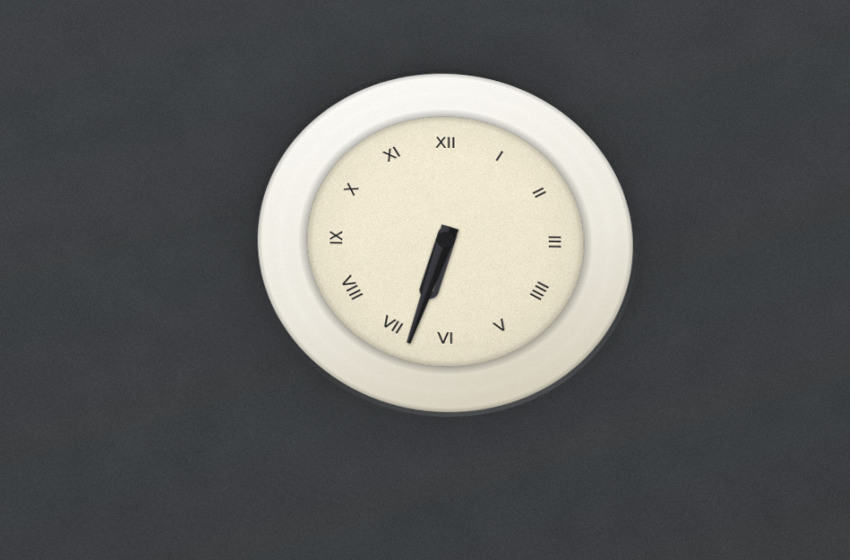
6,33
